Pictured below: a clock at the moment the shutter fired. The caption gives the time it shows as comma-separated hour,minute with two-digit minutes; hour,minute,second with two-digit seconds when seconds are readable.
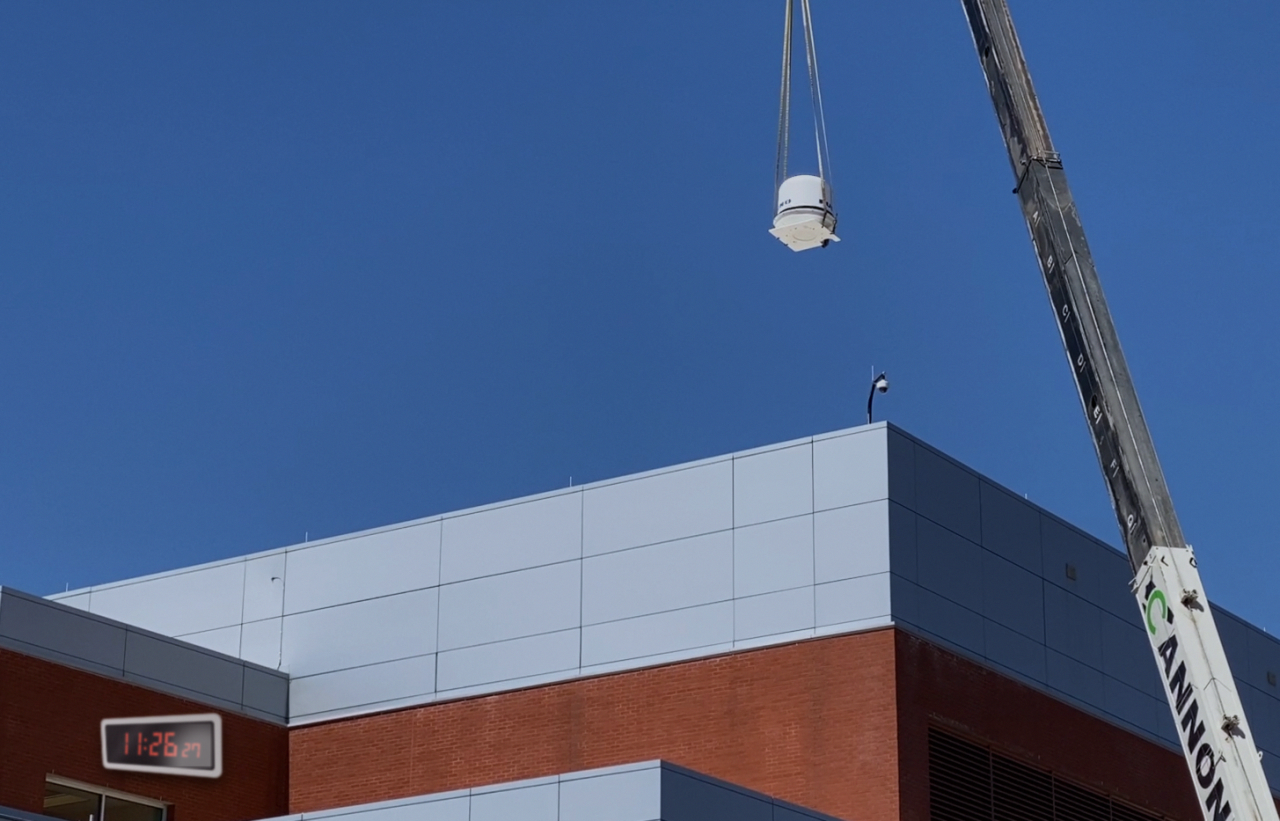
11,26,27
